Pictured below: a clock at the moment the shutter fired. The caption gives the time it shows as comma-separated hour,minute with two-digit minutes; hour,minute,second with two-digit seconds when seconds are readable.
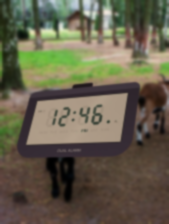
12,46
